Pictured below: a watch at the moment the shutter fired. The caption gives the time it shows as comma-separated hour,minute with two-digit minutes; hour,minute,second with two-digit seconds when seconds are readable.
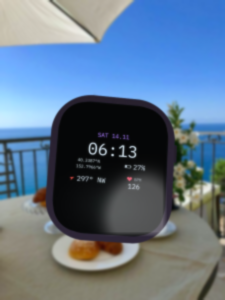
6,13
